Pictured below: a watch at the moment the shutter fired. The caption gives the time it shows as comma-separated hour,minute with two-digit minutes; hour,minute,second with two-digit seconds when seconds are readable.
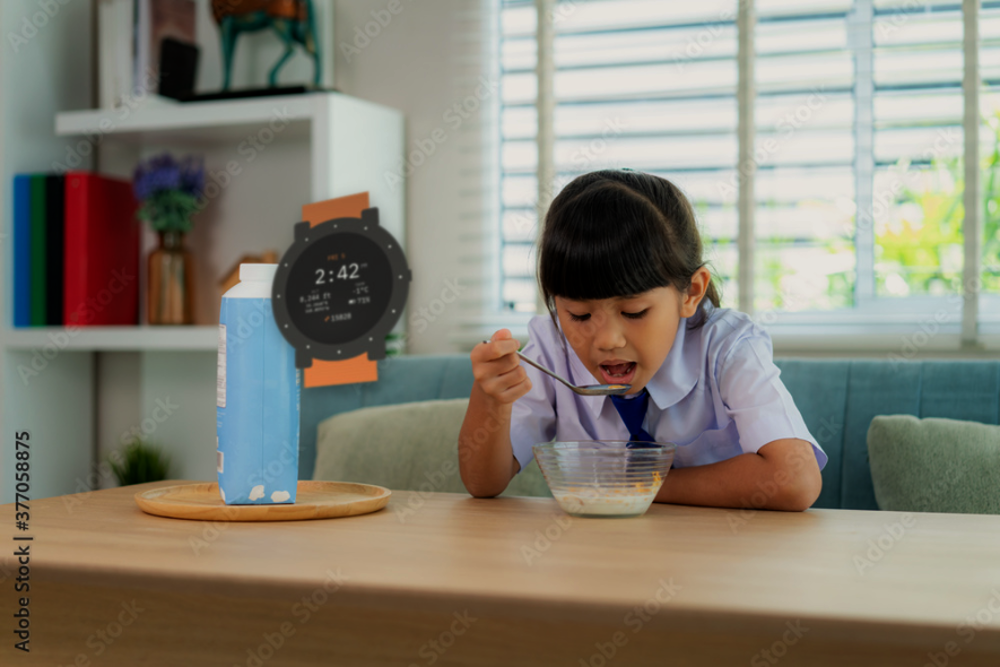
2,42
